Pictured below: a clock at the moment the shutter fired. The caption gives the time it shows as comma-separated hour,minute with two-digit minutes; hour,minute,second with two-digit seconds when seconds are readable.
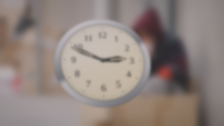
2,49
